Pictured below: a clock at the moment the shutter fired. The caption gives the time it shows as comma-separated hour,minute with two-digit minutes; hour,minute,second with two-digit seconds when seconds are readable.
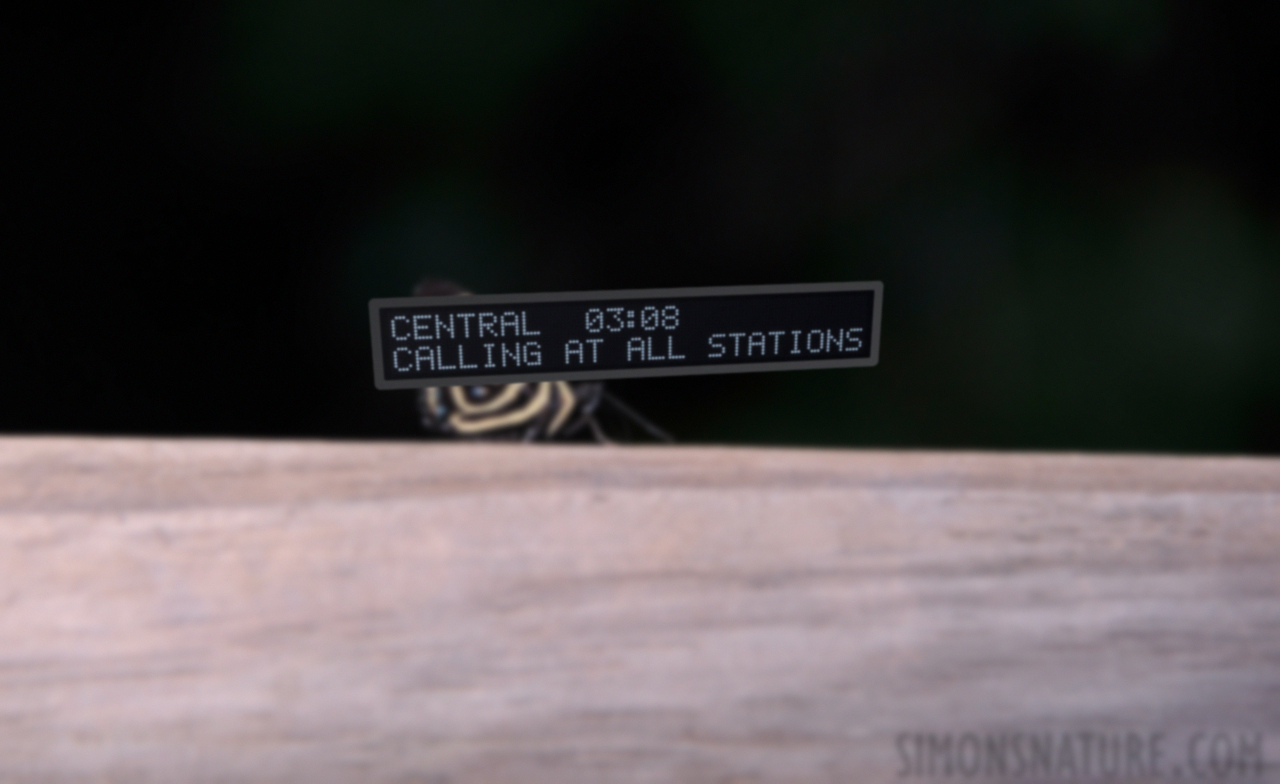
3,08
